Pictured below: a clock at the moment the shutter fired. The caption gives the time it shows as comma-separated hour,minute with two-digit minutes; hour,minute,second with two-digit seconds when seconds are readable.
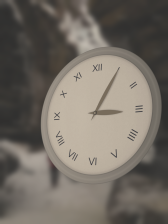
3,05
